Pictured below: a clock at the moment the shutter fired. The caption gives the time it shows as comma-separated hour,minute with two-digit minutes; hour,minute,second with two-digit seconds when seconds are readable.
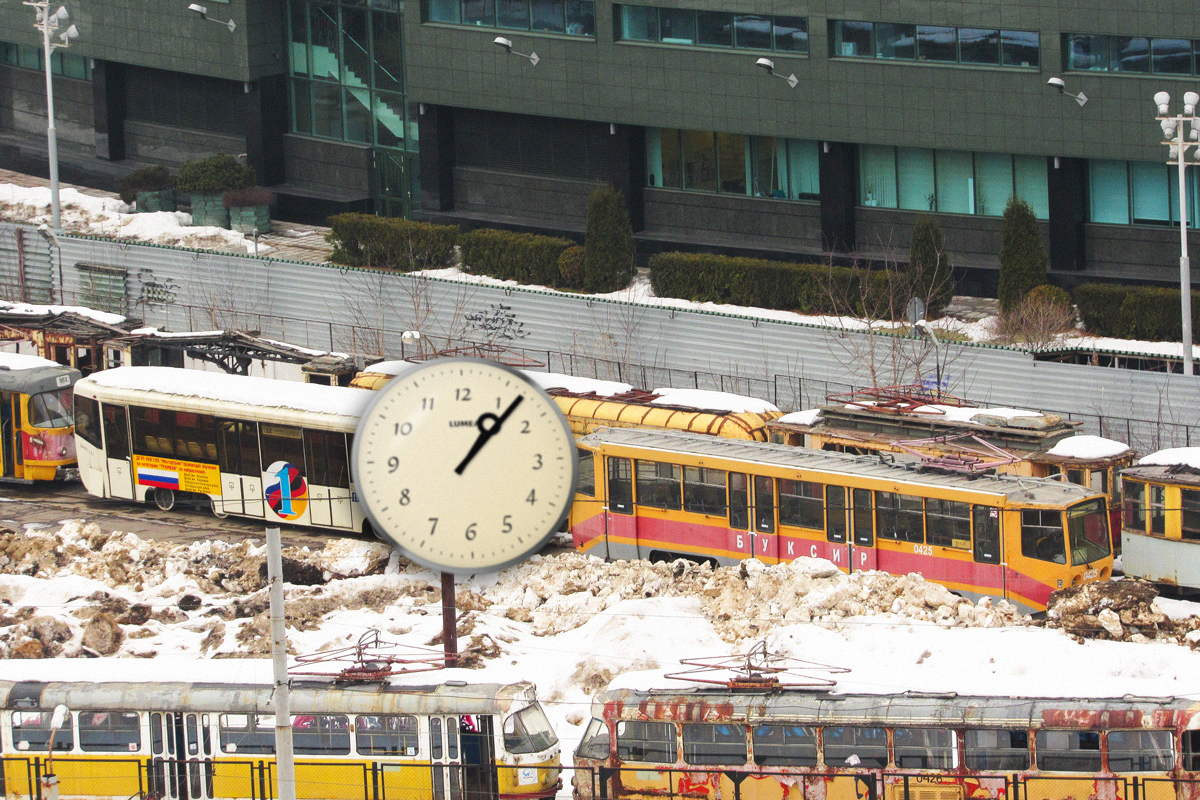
1,07
